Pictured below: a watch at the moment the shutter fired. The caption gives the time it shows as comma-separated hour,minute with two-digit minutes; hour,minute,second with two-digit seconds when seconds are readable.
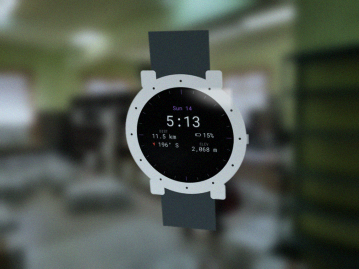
5,13
